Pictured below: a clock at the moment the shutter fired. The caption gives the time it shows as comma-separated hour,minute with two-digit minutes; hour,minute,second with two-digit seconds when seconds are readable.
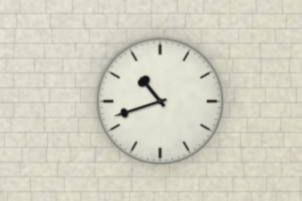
10,42
